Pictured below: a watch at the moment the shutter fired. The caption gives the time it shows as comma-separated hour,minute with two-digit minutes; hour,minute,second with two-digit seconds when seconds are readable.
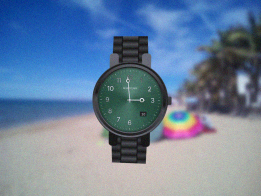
2,59
